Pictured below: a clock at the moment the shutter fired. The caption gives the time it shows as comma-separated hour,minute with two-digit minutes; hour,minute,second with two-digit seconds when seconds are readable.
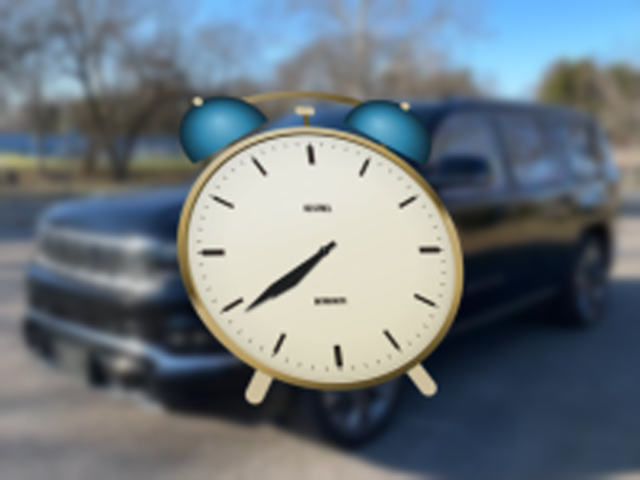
7,39
